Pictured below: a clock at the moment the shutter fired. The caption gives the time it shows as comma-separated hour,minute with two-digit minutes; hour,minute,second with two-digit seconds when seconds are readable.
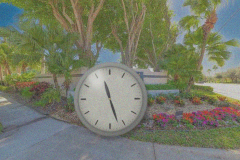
11,27
